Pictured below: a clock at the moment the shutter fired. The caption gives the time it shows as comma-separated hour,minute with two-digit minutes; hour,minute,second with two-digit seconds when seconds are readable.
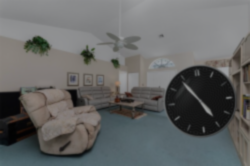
4,54
